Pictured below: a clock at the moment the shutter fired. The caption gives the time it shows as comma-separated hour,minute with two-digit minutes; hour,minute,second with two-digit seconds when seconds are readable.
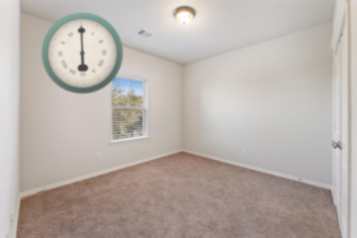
6,00
